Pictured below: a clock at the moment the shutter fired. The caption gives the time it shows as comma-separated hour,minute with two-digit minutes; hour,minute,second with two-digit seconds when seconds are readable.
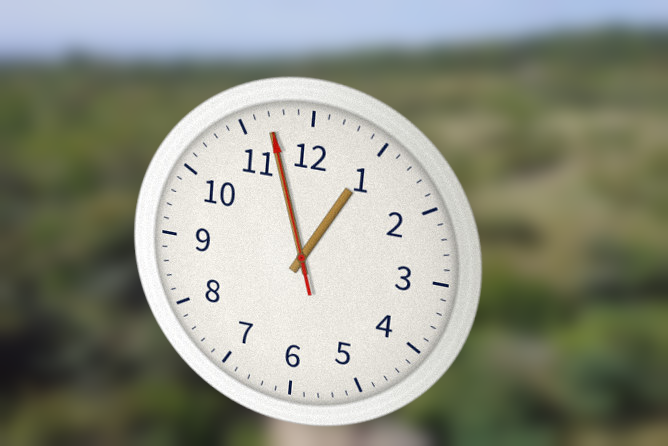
12,56,57
